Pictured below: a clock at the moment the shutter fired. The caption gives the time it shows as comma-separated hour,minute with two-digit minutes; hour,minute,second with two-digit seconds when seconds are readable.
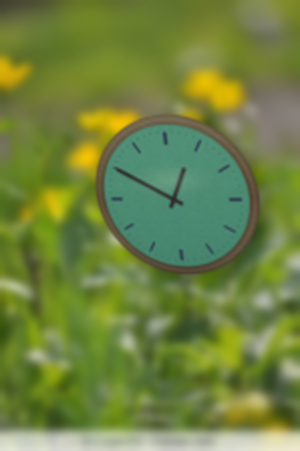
12,50
